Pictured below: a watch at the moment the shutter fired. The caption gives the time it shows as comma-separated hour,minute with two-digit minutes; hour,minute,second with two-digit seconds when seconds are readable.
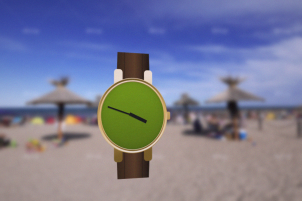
3,48
